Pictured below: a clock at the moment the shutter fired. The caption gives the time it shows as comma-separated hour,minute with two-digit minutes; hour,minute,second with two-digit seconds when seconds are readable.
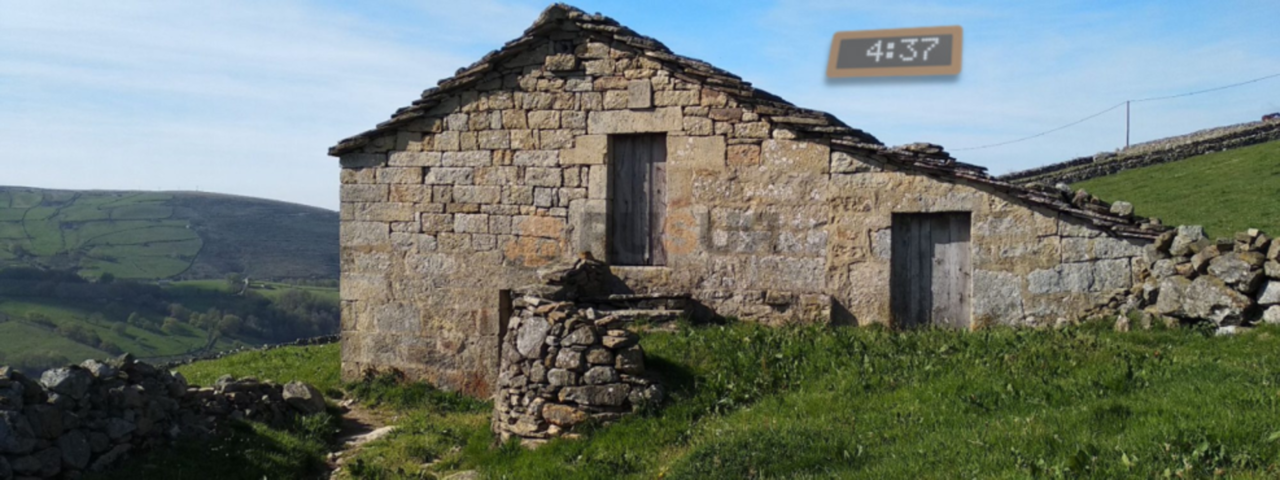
4,37
